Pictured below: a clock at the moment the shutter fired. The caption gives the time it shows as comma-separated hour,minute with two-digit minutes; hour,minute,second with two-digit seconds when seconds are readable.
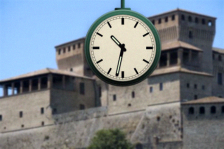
10,32
